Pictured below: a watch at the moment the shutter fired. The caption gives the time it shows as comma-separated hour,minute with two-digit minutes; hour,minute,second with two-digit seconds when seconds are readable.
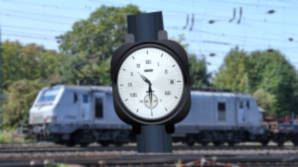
10,30
